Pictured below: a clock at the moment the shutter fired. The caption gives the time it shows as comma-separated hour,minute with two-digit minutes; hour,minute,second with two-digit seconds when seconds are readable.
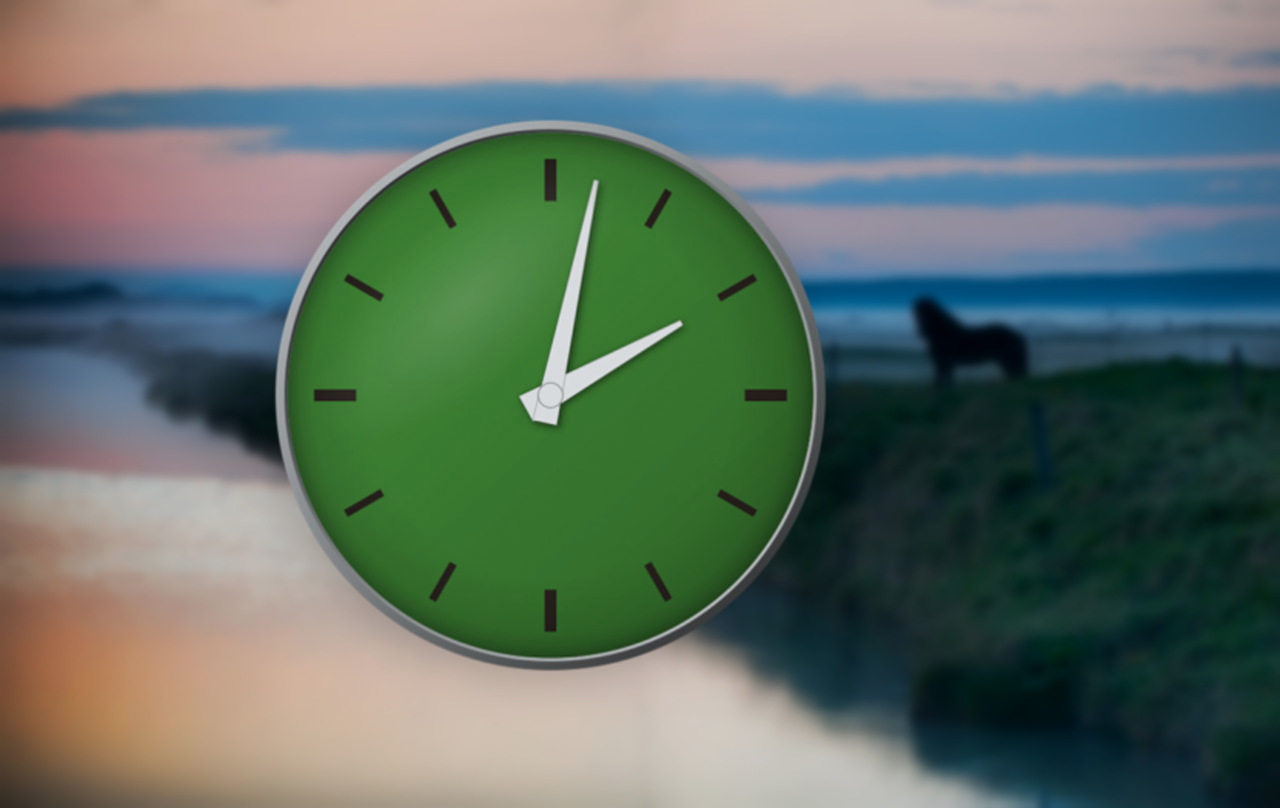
2,02
